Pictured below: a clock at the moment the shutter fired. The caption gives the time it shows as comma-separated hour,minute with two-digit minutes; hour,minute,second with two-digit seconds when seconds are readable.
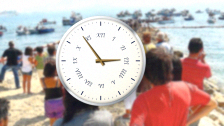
2,54
